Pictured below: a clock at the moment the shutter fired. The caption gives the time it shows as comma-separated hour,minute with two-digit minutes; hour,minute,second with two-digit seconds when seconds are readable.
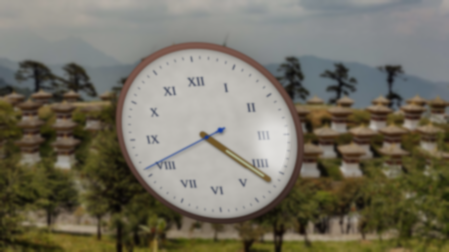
4,21,41
